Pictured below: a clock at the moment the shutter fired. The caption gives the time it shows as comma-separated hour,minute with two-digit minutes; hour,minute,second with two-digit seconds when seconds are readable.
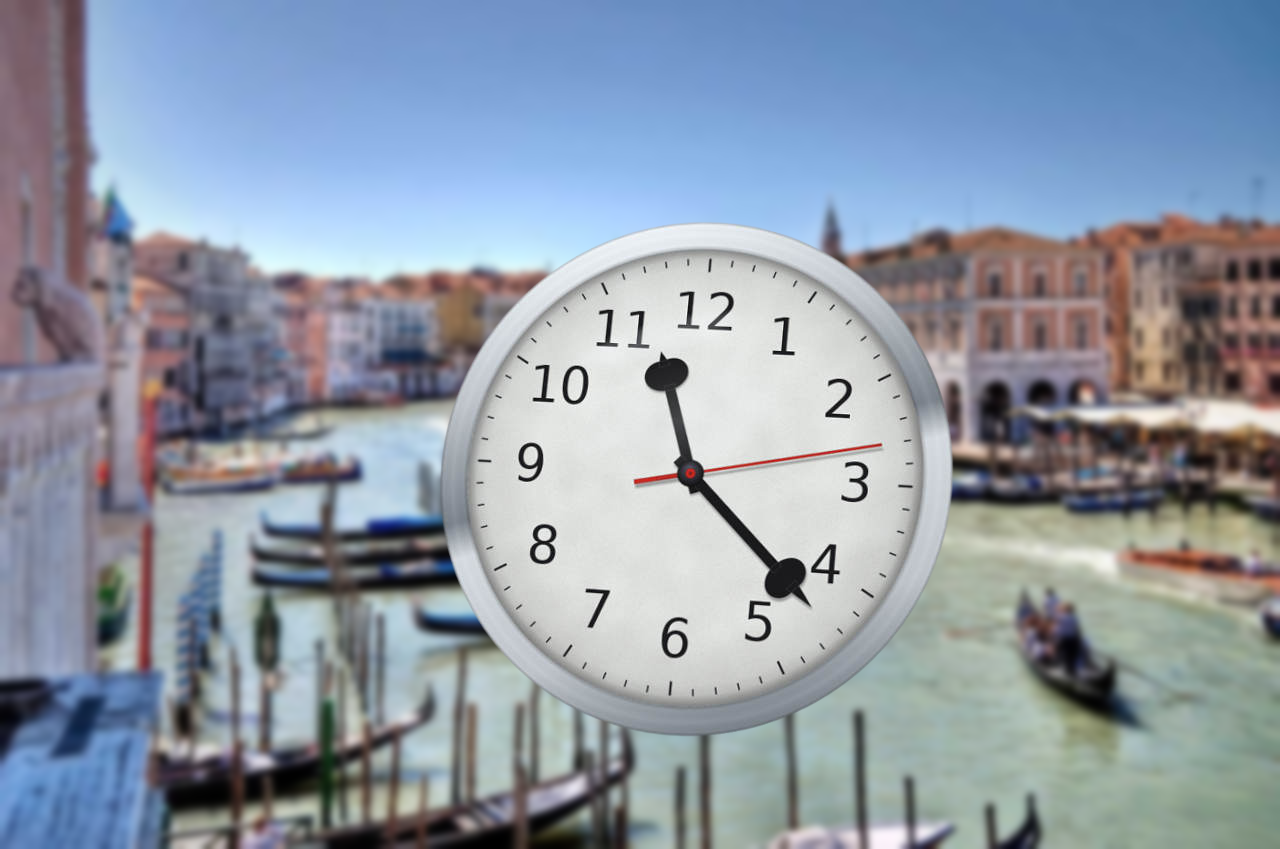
11,22,13
